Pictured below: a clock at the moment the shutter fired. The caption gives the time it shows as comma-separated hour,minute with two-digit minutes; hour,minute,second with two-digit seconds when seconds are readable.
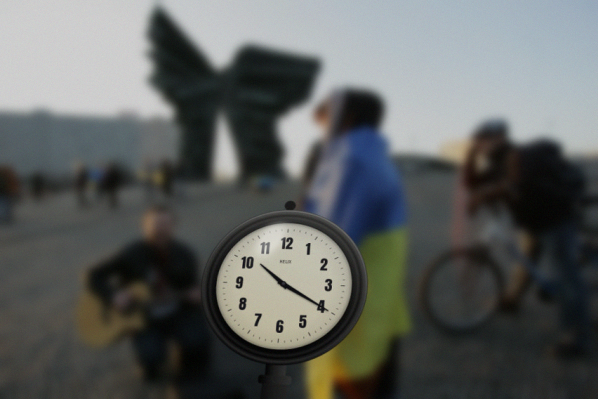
10,20
